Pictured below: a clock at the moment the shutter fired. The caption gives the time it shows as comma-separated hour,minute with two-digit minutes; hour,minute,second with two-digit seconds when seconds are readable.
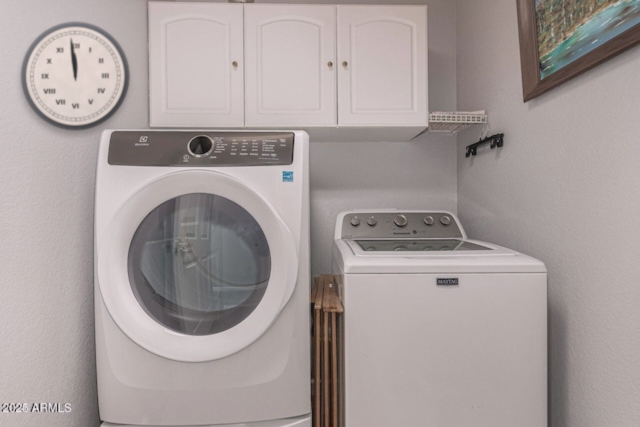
11,59
